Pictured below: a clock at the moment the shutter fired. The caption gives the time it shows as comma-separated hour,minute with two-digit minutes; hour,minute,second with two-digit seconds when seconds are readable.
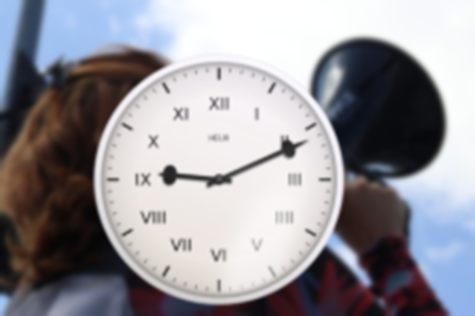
9,11
